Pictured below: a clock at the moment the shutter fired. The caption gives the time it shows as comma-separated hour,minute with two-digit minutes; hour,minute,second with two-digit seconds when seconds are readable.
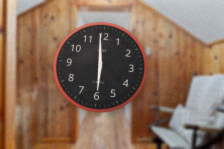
5,59
